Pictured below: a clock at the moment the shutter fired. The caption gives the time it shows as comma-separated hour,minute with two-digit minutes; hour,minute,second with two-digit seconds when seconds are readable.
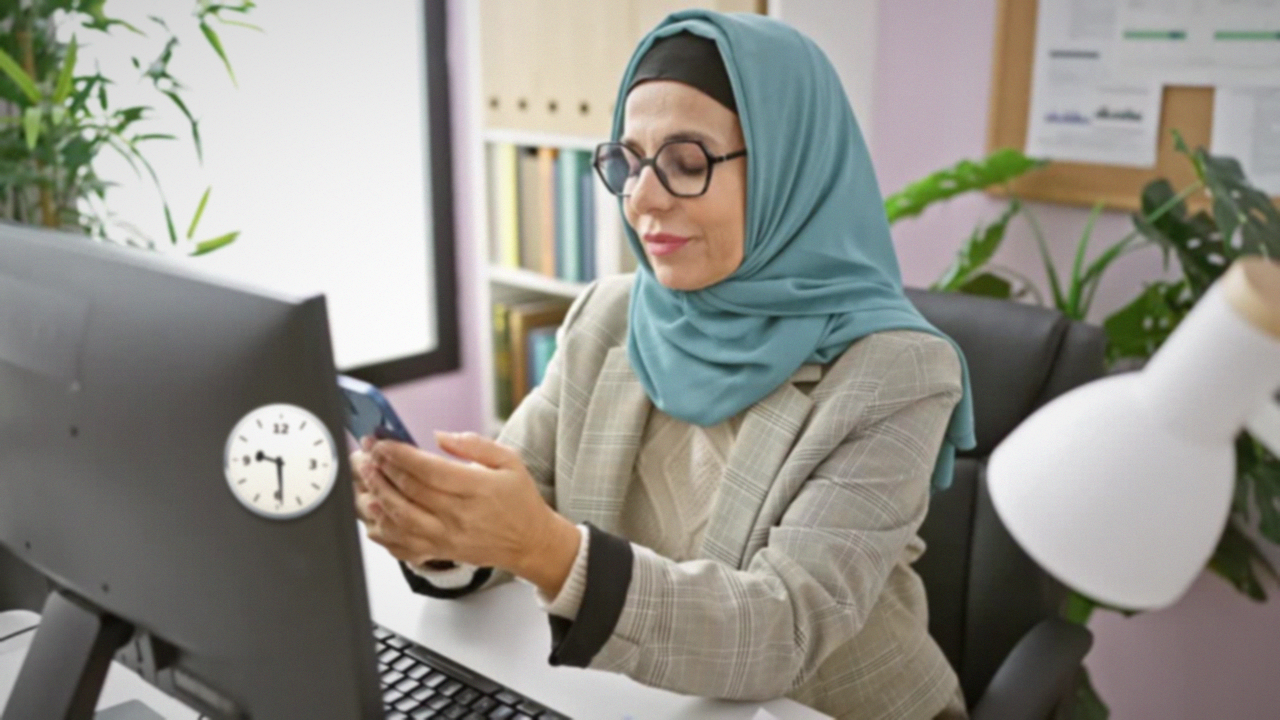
9,29
